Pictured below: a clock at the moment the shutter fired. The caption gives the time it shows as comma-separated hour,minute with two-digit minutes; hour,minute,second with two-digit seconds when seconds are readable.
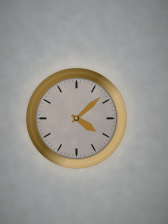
4,08
